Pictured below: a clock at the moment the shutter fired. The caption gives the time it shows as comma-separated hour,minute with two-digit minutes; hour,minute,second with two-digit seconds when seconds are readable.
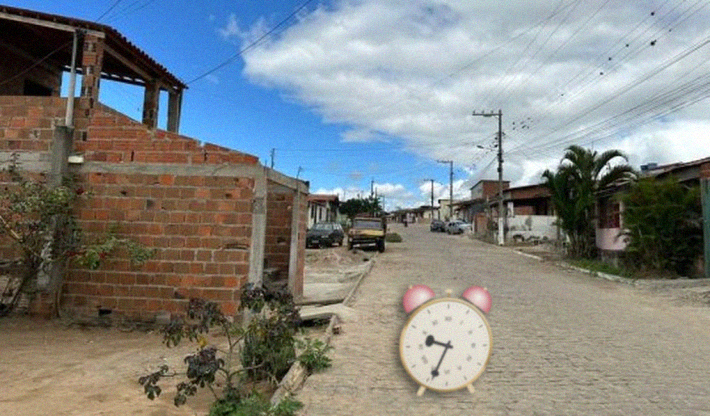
9,34
